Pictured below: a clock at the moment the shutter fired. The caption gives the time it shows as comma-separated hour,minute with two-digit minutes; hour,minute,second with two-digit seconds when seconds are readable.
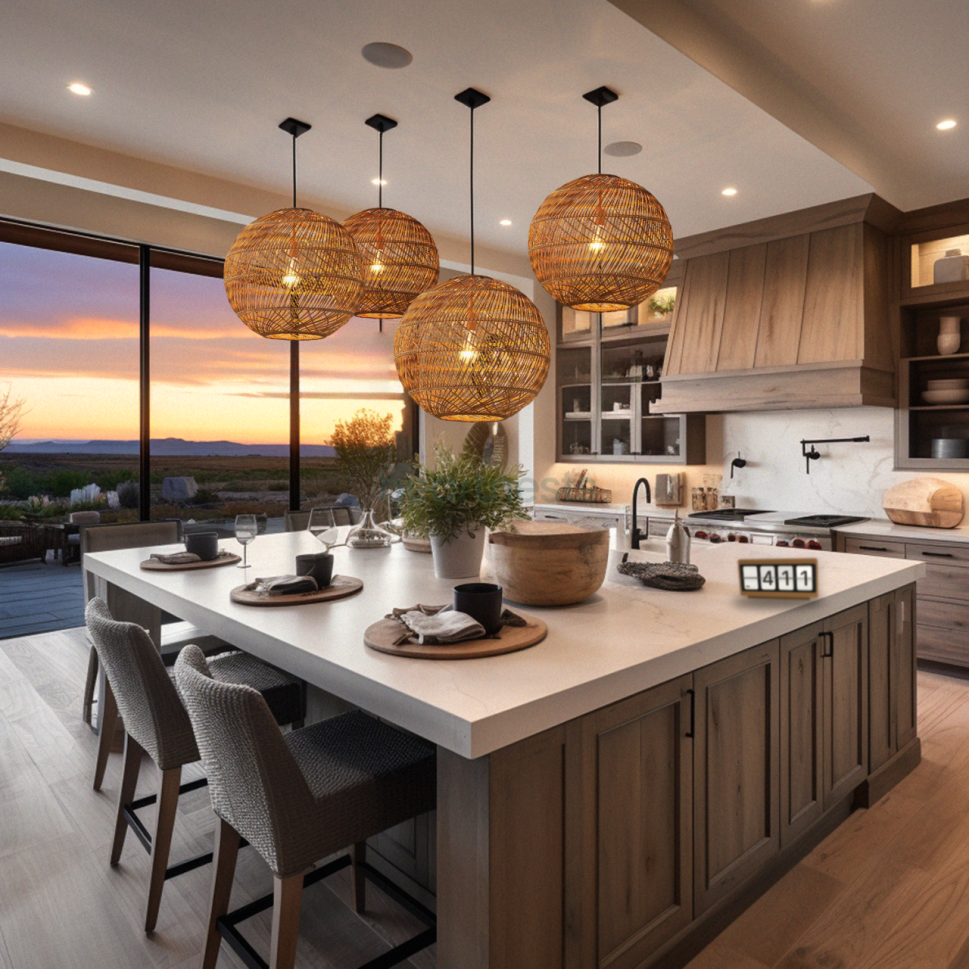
4,11
